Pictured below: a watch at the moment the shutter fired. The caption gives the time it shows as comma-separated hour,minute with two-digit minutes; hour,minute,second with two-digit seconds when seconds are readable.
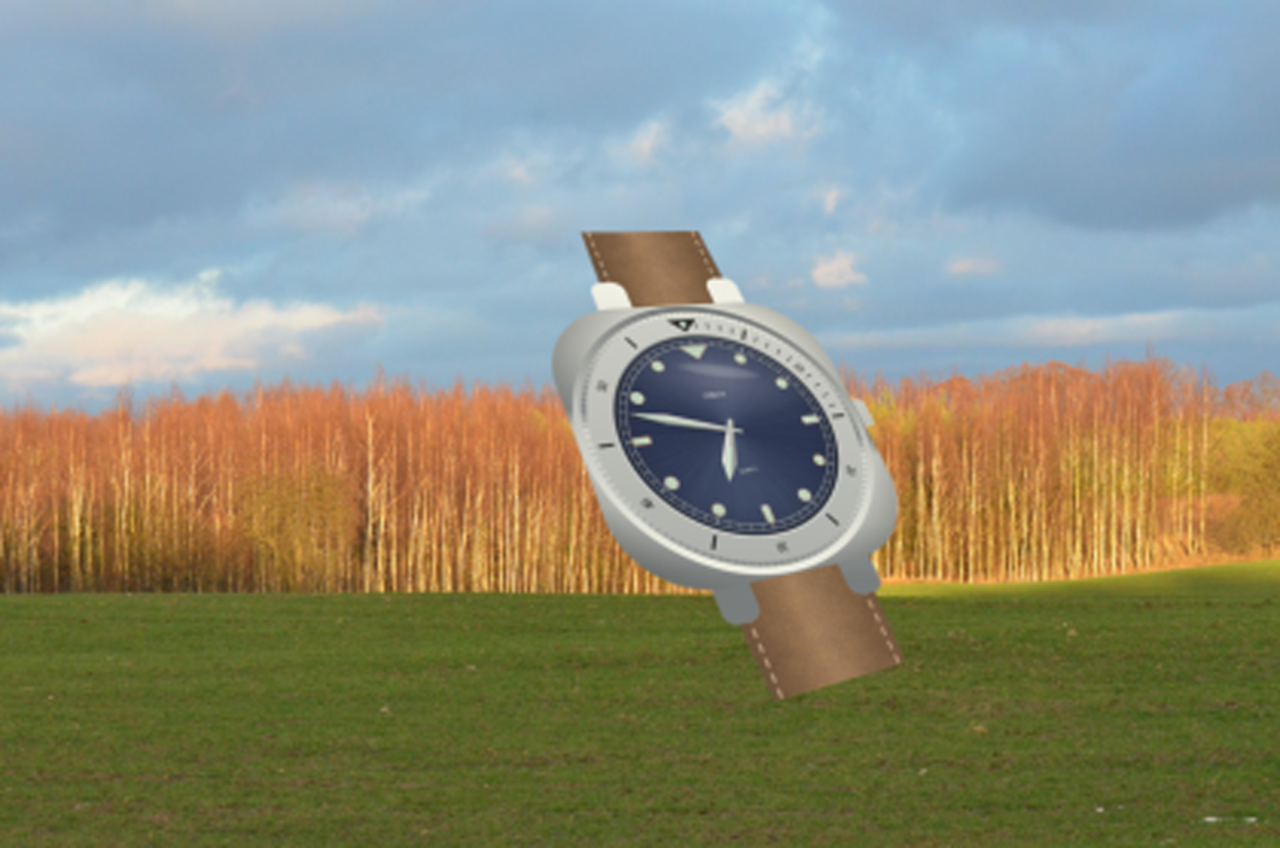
6,48
